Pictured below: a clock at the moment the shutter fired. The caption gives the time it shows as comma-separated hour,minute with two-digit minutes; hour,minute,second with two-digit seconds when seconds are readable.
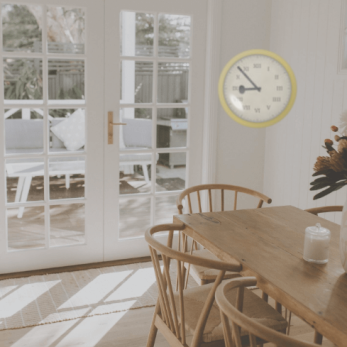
8,53
